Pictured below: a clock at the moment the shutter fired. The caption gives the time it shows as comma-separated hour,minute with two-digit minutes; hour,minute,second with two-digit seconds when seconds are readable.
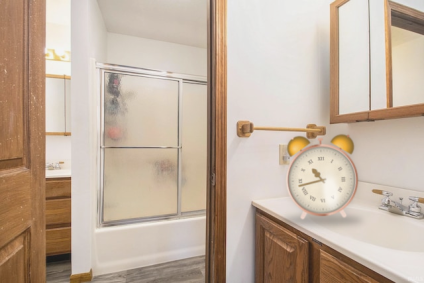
10,43
